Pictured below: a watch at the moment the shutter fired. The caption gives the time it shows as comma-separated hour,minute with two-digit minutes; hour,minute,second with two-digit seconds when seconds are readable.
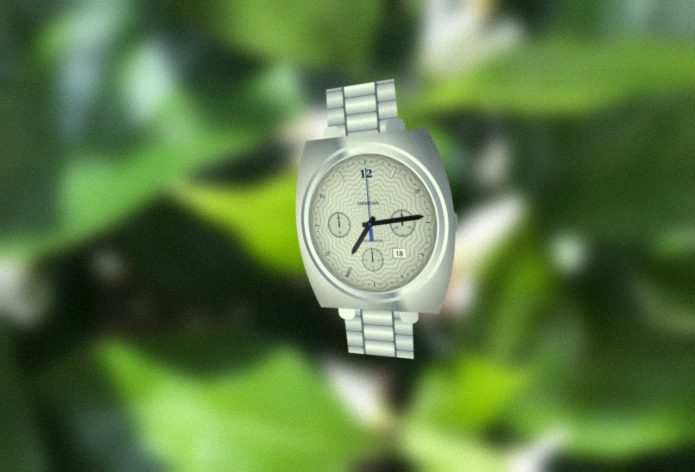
7,14
